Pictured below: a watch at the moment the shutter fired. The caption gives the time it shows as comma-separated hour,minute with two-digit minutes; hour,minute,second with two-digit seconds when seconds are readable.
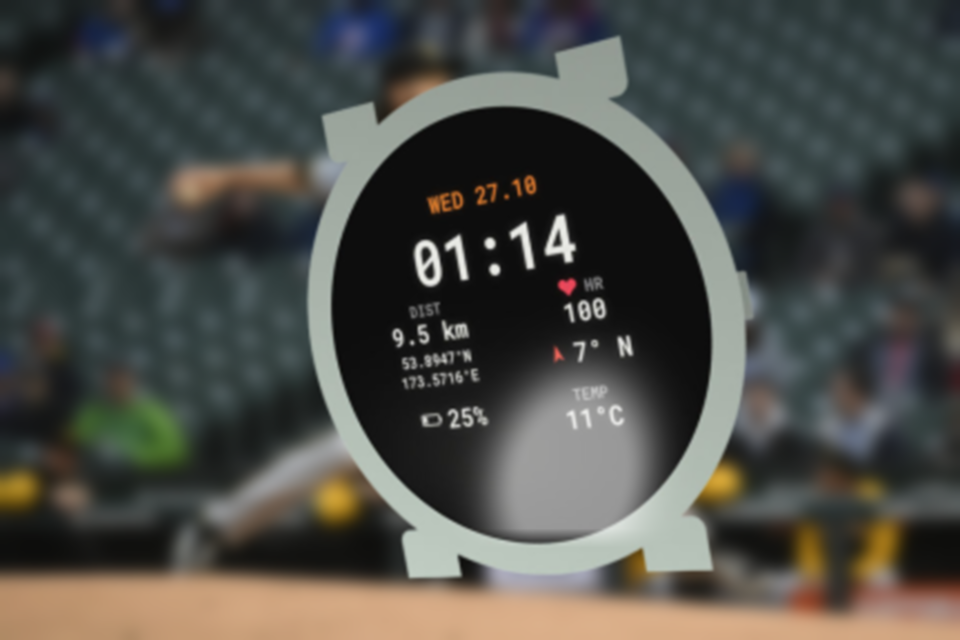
1,14
